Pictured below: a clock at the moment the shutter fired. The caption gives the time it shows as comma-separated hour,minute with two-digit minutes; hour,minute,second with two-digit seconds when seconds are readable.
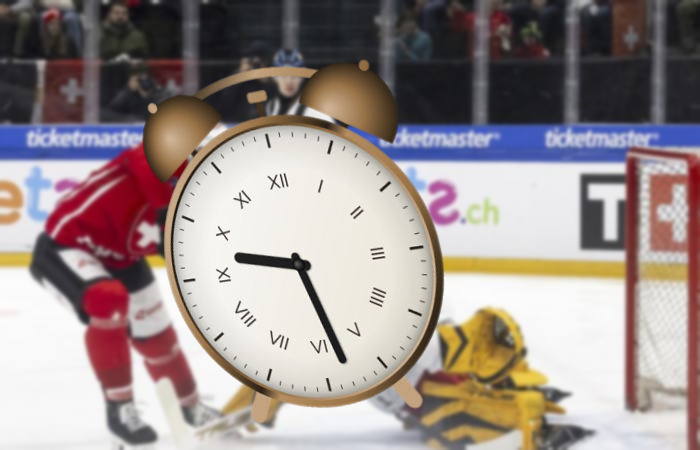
9,28
